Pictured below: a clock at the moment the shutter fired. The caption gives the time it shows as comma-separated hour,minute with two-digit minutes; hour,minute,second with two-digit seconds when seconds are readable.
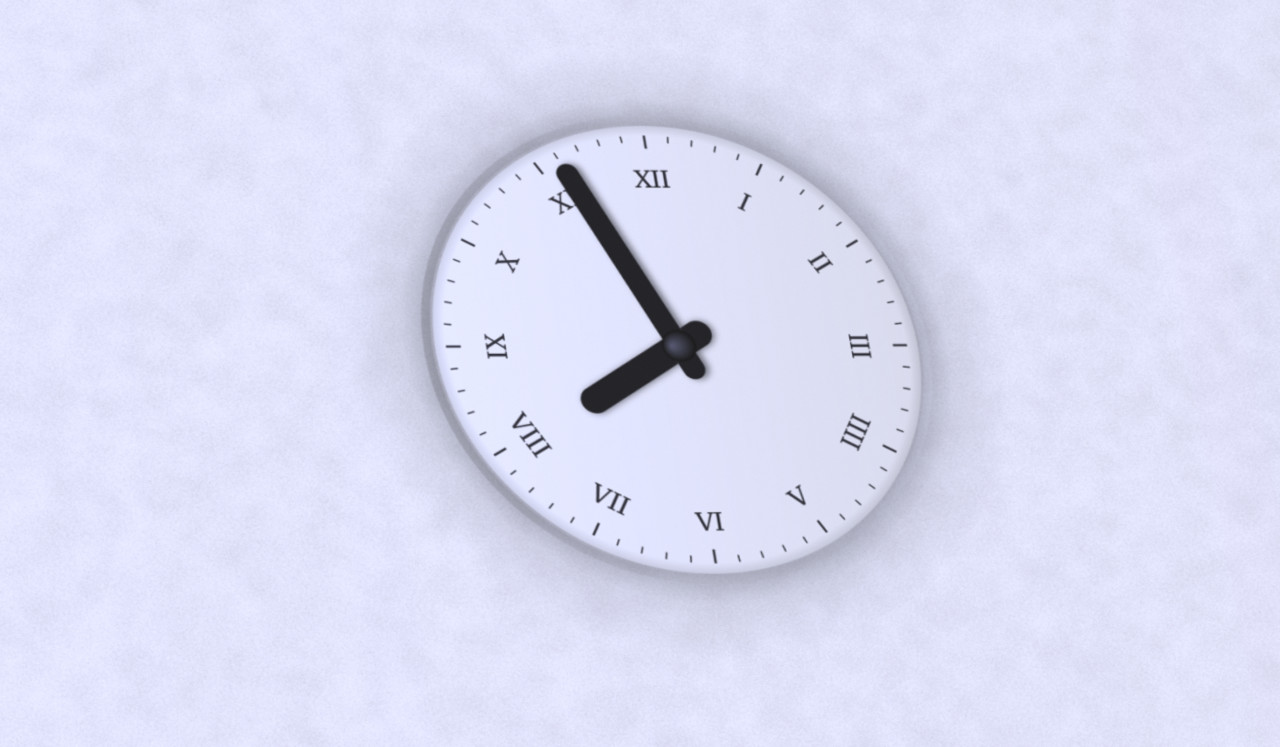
7,56
